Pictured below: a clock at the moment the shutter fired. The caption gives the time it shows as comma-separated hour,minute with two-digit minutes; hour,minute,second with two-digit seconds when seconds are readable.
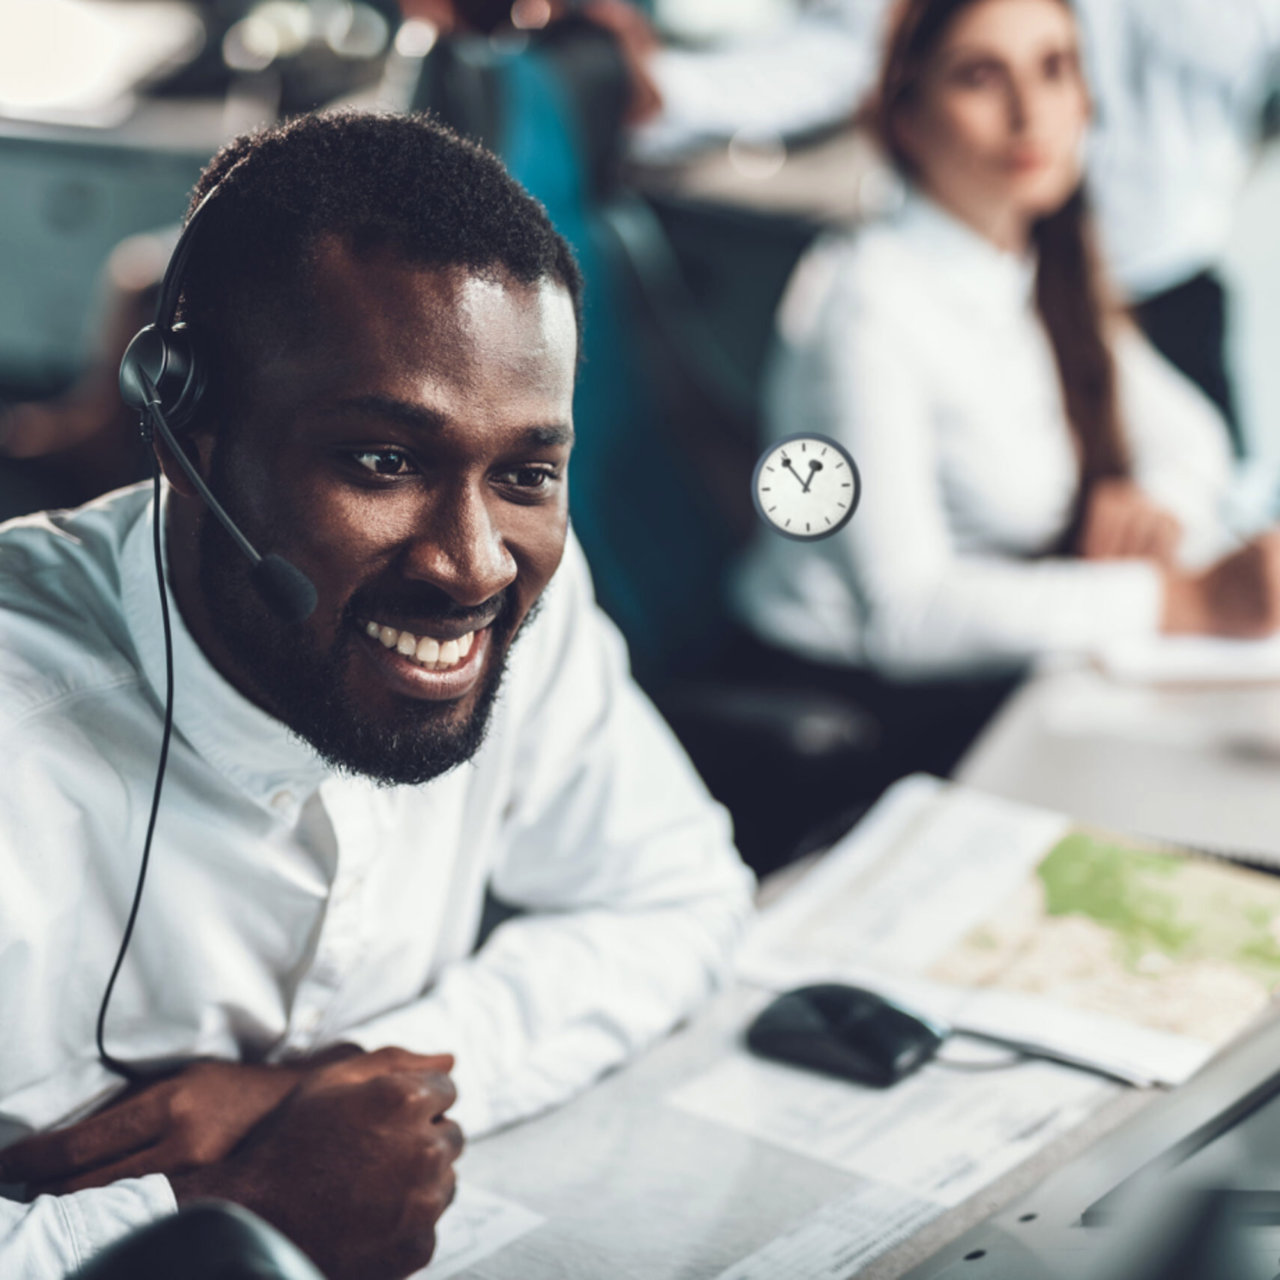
12,54
